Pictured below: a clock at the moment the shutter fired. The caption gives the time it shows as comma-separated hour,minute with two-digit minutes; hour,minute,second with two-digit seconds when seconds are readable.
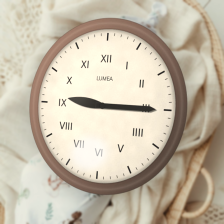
9,15
